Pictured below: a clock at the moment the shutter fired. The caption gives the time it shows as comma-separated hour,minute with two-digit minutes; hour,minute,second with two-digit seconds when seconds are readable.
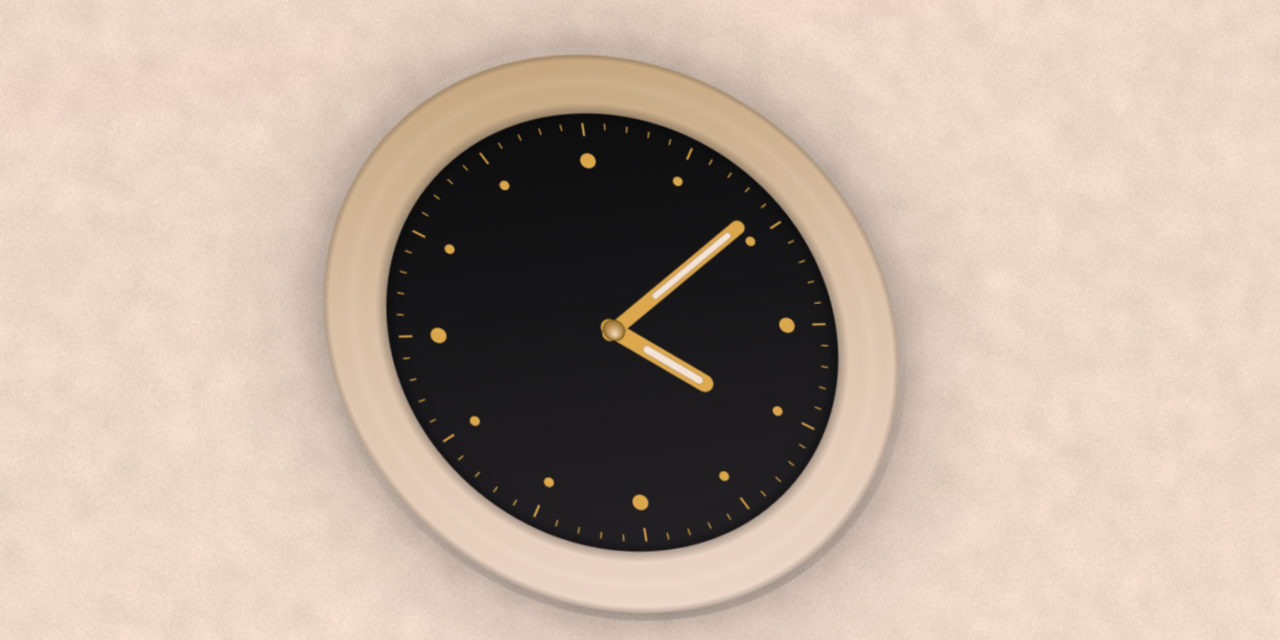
4,09
